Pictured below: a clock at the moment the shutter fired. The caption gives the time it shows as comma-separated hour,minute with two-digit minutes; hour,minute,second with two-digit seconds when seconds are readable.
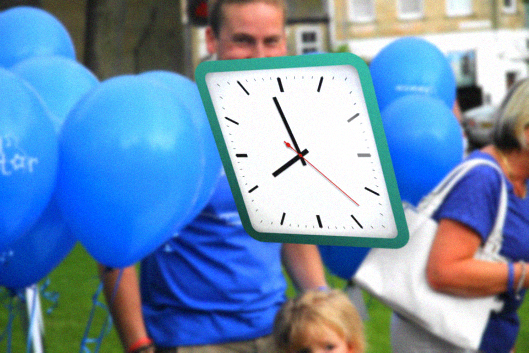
7,58,23
